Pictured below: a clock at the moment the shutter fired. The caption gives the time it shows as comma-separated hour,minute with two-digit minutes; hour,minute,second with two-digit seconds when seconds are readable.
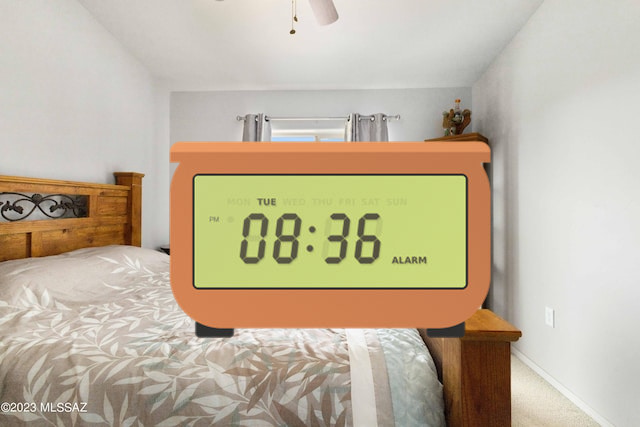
8,36
